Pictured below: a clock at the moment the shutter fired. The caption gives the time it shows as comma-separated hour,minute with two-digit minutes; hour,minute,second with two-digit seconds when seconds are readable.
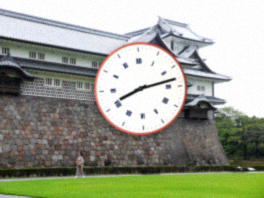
8,13
